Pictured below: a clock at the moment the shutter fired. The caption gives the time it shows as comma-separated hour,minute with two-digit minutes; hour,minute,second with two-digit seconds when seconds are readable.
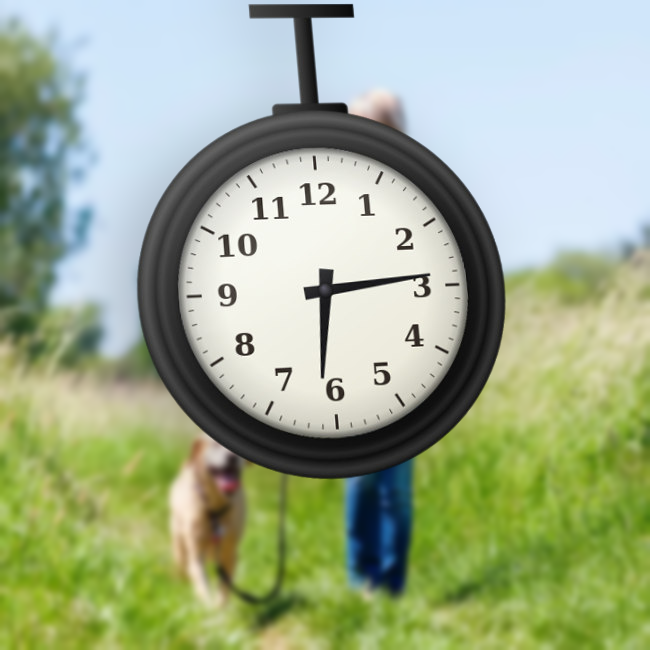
6,14
